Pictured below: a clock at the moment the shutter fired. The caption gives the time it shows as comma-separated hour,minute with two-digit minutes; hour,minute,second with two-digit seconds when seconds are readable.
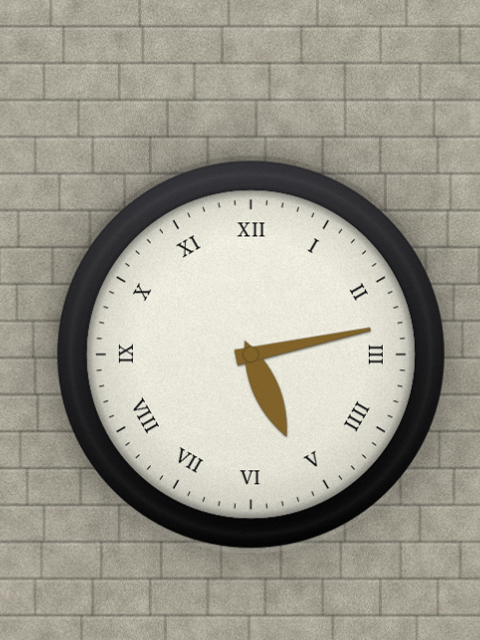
5,13
